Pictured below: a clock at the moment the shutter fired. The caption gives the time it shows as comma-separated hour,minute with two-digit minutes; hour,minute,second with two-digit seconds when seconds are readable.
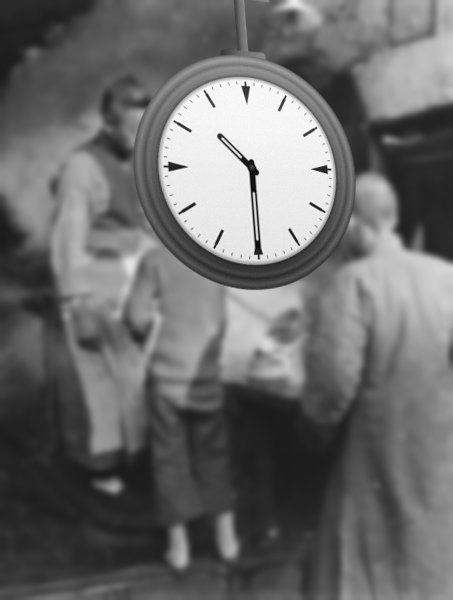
10,30
